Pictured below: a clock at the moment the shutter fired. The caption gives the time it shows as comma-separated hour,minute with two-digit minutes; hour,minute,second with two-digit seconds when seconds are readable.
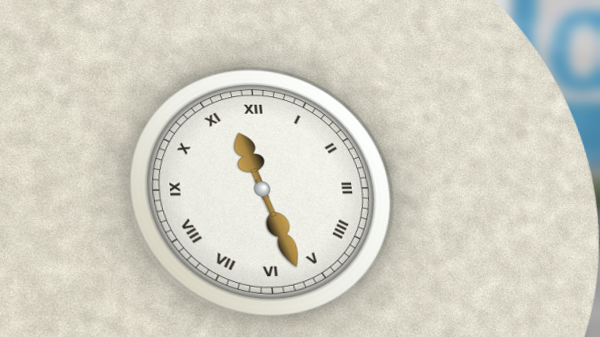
11,27
